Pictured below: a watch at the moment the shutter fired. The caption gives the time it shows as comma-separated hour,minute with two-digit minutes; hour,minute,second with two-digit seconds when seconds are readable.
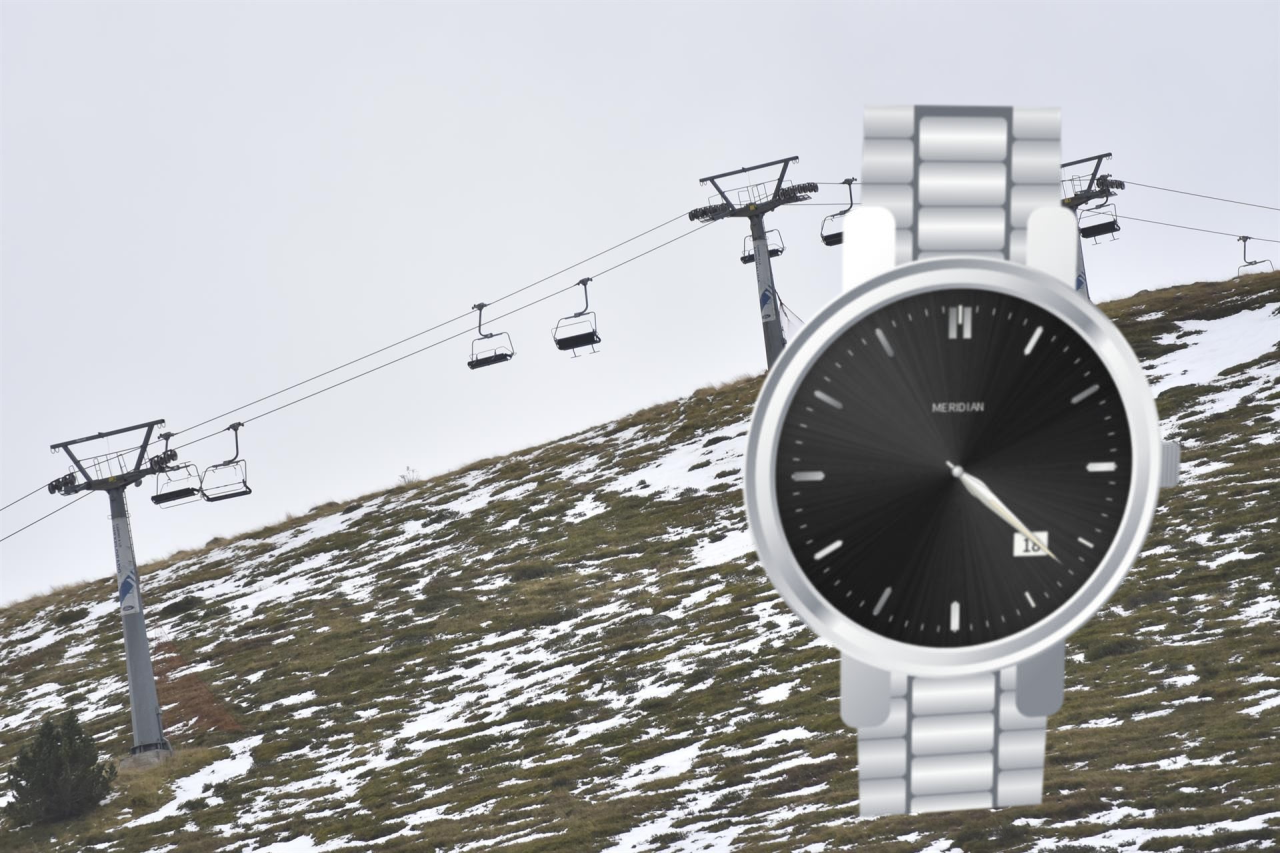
4,22
